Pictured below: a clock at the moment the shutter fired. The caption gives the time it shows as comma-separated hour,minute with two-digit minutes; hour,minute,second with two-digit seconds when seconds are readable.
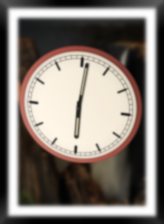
6,01
